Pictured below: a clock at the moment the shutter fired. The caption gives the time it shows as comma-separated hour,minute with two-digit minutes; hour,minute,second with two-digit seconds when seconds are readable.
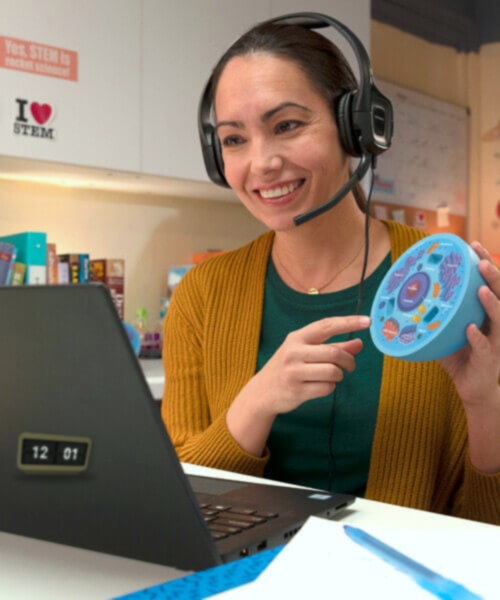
12,01
